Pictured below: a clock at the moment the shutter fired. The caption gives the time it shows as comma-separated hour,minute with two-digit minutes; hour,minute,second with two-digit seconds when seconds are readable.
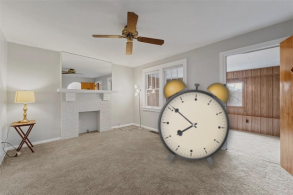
7,51
